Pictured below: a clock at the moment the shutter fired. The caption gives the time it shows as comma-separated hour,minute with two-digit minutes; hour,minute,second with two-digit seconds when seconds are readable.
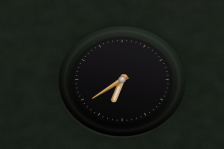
6,39
